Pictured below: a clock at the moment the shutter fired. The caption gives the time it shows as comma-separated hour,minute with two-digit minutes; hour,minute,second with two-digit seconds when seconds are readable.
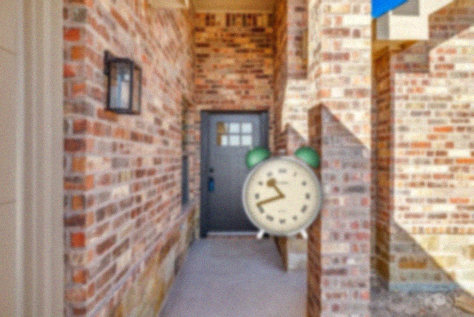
10,42
